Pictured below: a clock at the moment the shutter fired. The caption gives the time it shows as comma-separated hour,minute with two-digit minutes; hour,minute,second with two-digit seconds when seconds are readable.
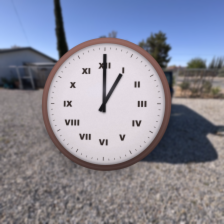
1,00
